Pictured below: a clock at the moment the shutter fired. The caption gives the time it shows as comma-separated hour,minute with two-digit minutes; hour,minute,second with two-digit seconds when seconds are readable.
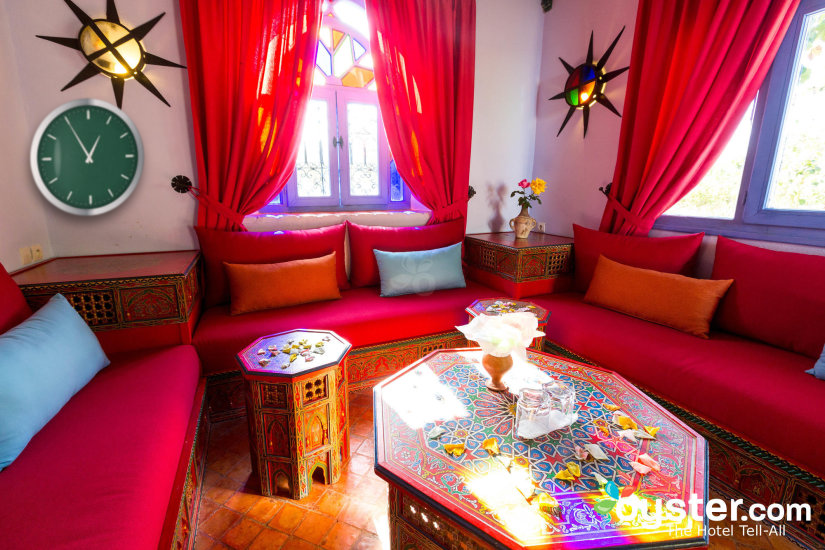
12,55
